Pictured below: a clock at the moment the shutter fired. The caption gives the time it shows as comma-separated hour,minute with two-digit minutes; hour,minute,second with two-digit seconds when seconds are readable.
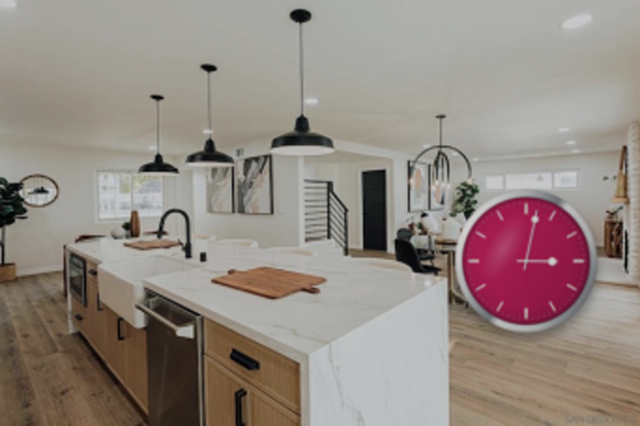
3,02
